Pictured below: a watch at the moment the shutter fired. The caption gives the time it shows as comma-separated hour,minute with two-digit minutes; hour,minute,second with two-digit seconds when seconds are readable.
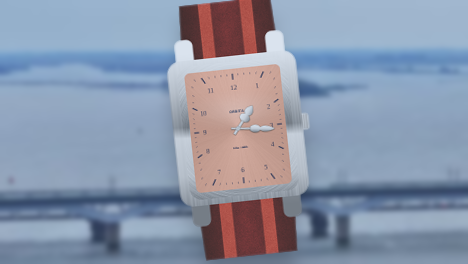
1,16
